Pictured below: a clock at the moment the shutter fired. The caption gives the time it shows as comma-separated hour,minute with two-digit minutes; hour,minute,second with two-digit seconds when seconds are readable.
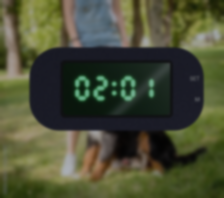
2,01
